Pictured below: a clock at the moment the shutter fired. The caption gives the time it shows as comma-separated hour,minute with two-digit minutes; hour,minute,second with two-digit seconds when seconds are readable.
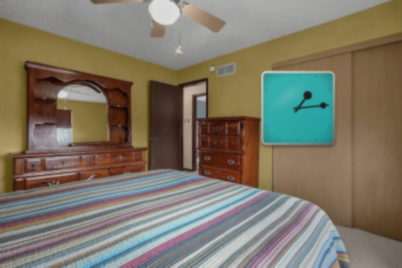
1,14
